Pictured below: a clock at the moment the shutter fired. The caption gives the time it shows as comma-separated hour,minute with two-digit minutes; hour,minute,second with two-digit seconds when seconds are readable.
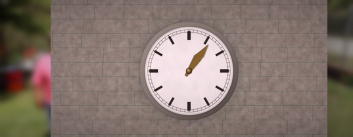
1,06
